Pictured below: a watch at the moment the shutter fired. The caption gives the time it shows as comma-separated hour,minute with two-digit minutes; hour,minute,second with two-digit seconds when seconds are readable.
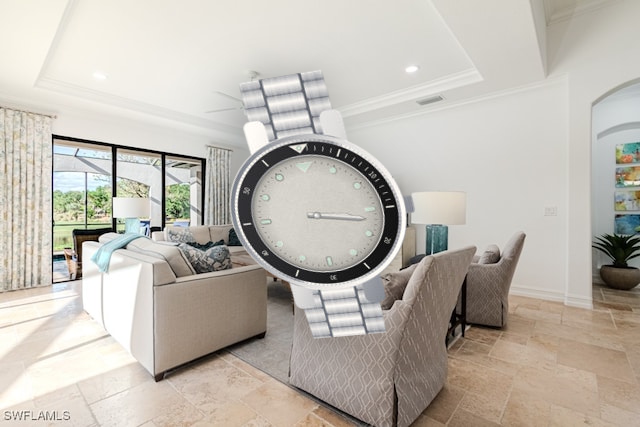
3,17
